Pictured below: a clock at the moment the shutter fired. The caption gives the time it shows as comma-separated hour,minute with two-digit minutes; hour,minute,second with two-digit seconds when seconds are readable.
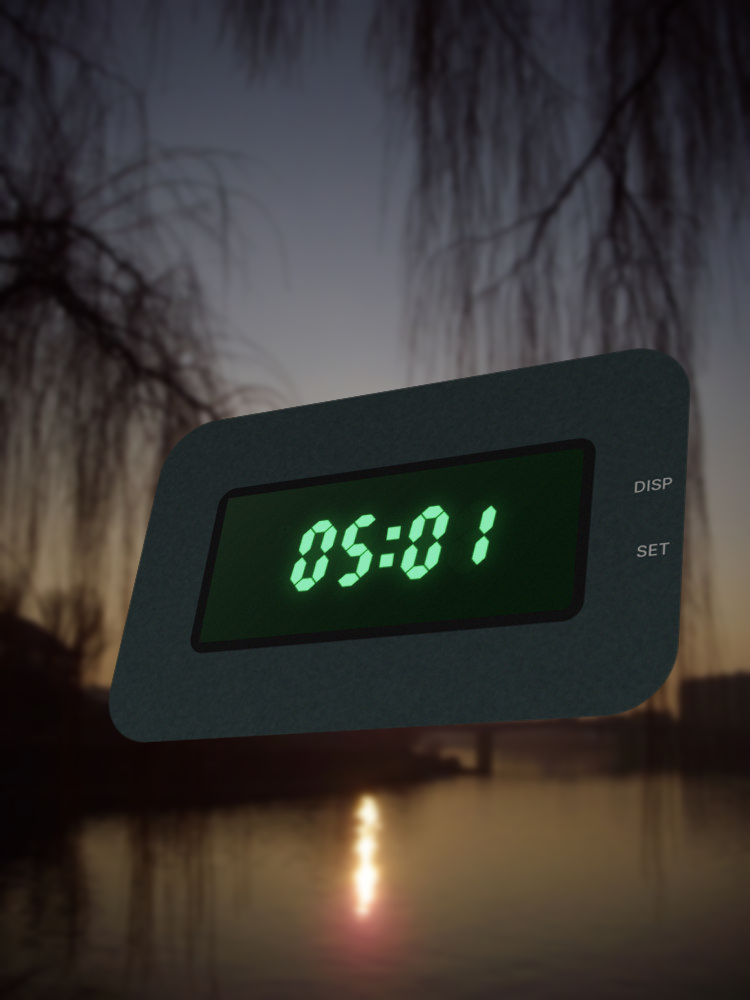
5,01
